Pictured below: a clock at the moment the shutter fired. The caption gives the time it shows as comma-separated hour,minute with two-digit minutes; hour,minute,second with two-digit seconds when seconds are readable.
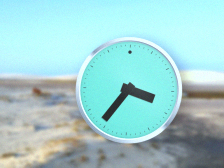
3,36
